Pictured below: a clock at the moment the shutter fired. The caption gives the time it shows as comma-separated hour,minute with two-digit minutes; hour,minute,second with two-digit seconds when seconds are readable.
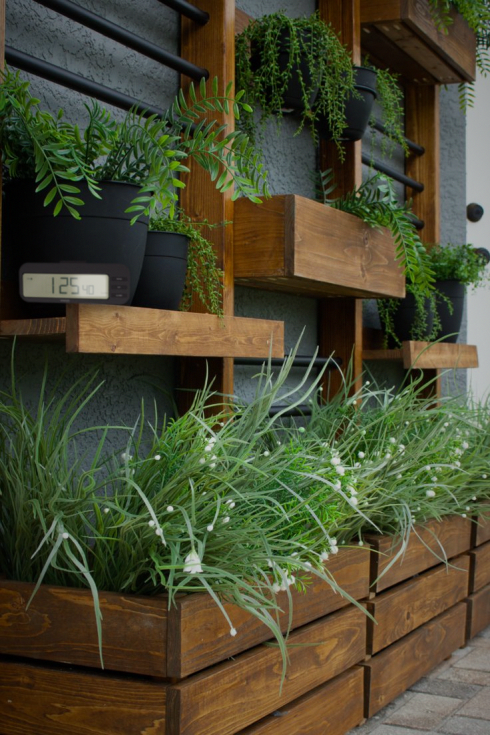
1,25,40
